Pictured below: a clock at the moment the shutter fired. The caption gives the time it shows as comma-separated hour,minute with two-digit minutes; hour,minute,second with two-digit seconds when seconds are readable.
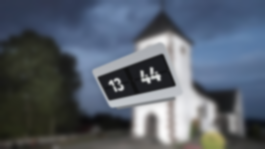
13,44
